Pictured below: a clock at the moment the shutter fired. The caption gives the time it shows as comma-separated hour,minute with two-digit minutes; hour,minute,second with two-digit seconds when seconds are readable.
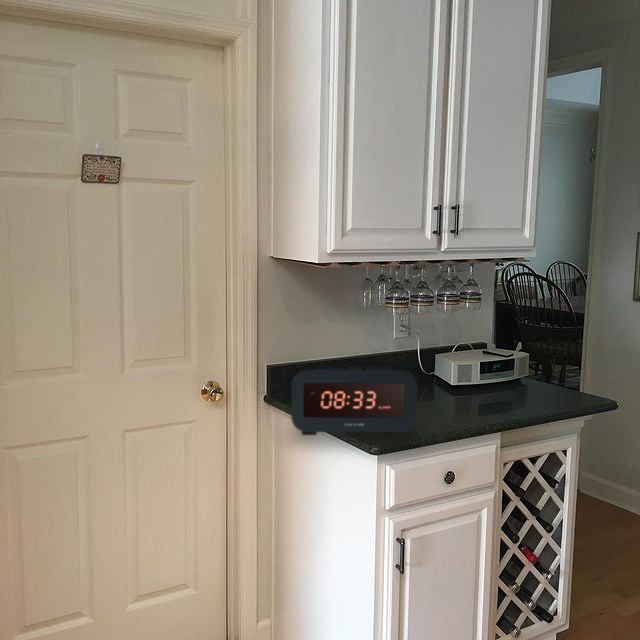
8,33
